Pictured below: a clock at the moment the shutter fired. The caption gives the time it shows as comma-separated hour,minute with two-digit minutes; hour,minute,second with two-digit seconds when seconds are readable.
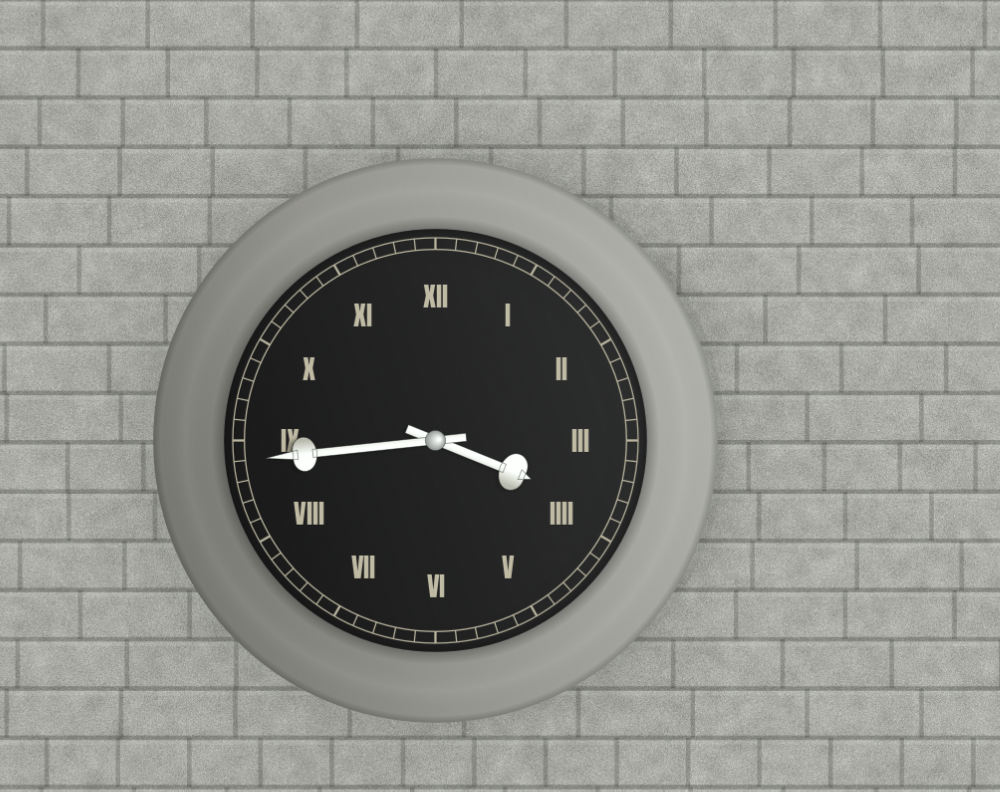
3,44
